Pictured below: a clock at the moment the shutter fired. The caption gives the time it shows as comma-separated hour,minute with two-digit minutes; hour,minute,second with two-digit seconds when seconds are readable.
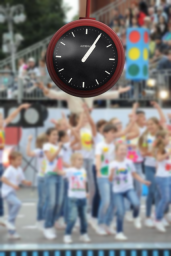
1,05
